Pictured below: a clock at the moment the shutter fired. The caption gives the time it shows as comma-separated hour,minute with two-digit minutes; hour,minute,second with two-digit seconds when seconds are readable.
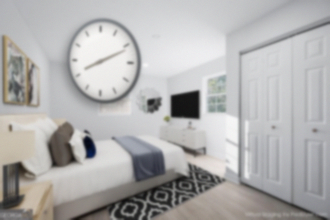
8,11
